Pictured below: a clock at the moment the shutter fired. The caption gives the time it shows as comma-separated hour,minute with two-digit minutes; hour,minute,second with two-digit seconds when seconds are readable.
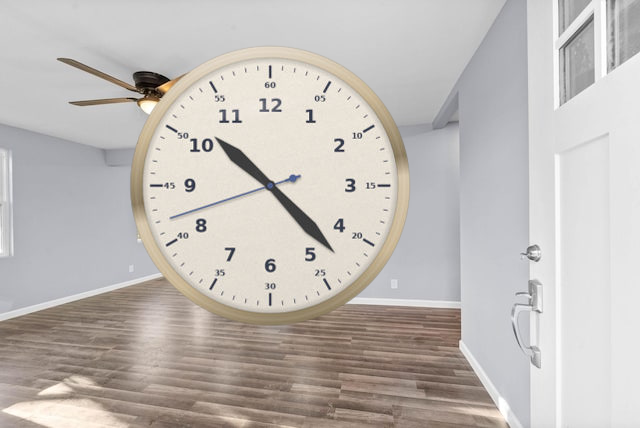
10,22,42
